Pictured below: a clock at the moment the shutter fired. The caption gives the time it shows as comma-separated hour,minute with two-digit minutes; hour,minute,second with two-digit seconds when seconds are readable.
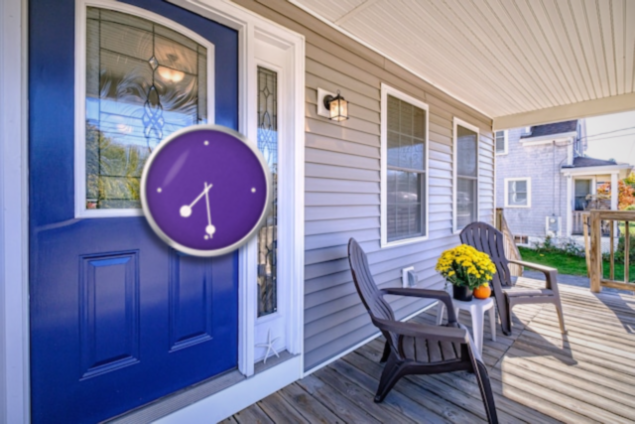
7,29
